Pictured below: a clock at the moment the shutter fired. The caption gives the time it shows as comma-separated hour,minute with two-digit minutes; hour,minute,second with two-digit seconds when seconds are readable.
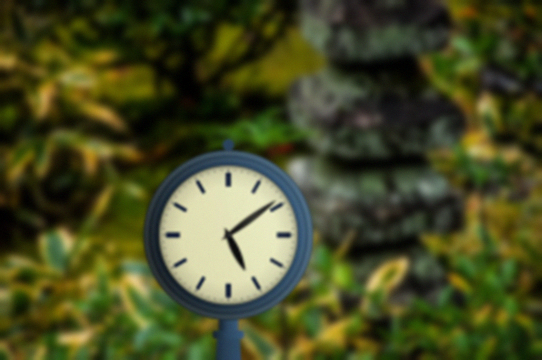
5,09
